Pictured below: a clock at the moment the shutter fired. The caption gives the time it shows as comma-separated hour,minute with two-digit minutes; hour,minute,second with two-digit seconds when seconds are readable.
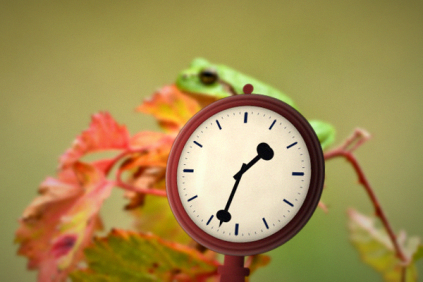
1,33
